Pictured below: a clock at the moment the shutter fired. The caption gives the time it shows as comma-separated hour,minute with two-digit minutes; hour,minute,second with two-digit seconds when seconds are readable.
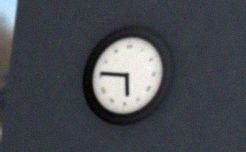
5,46
